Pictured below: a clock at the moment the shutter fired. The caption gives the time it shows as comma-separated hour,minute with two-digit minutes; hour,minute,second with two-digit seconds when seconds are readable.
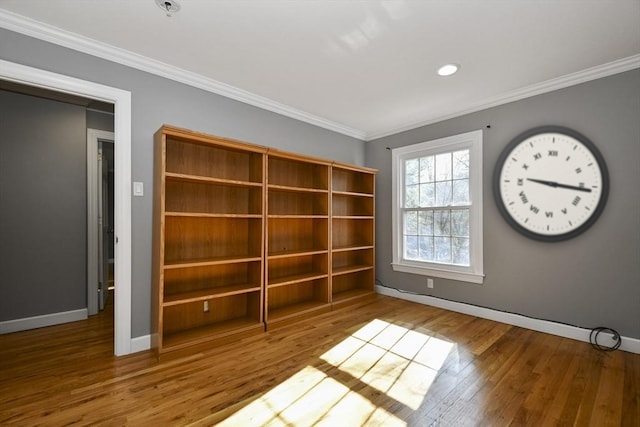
9,16
